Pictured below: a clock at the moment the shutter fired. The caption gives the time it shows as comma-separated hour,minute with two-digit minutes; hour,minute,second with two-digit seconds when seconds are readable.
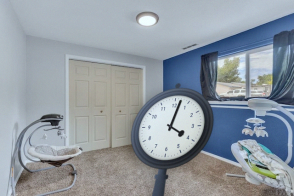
4,02
